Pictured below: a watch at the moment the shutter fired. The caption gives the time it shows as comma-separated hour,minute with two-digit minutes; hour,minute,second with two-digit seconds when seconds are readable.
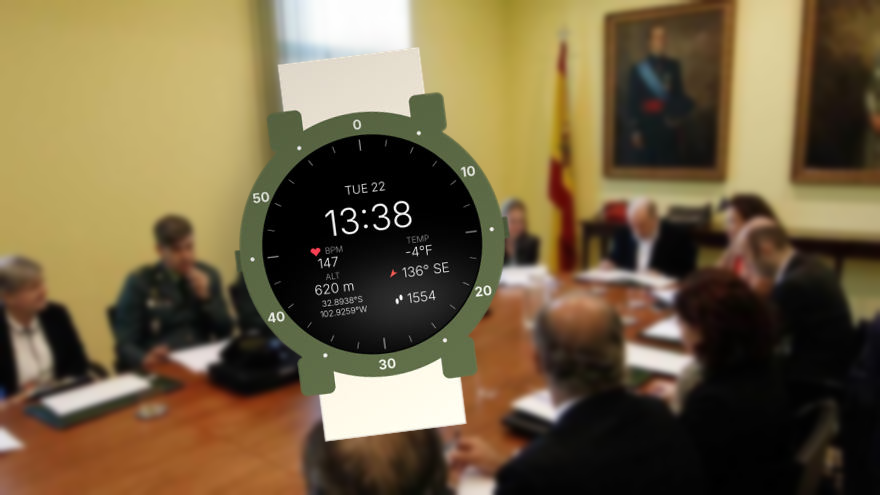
13,38
